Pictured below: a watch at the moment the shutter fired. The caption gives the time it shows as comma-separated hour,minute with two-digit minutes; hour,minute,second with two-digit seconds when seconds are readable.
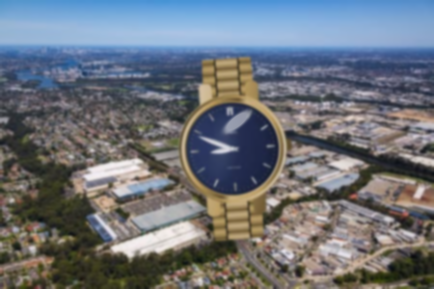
8,49
